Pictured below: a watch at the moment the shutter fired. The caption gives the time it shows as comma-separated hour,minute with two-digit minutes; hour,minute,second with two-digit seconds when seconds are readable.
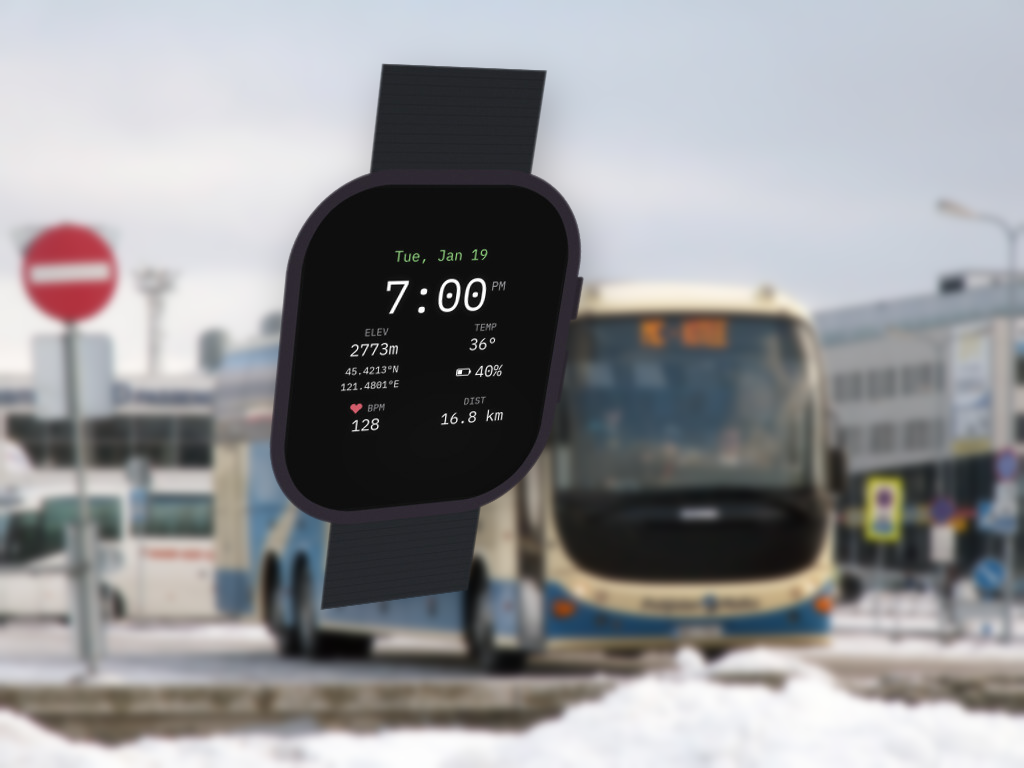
7,00
